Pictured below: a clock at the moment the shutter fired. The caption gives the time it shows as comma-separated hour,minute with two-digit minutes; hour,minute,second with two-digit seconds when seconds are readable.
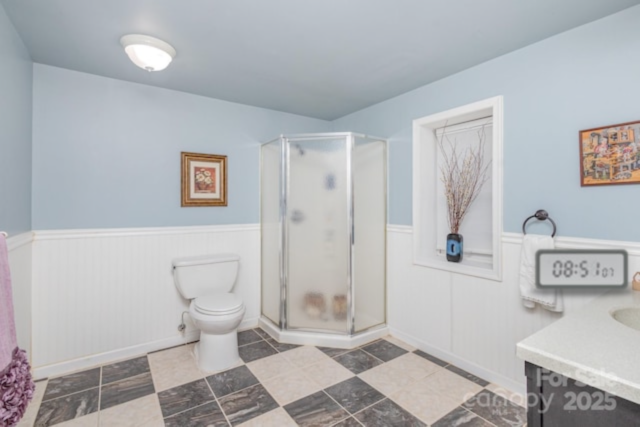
8,51
